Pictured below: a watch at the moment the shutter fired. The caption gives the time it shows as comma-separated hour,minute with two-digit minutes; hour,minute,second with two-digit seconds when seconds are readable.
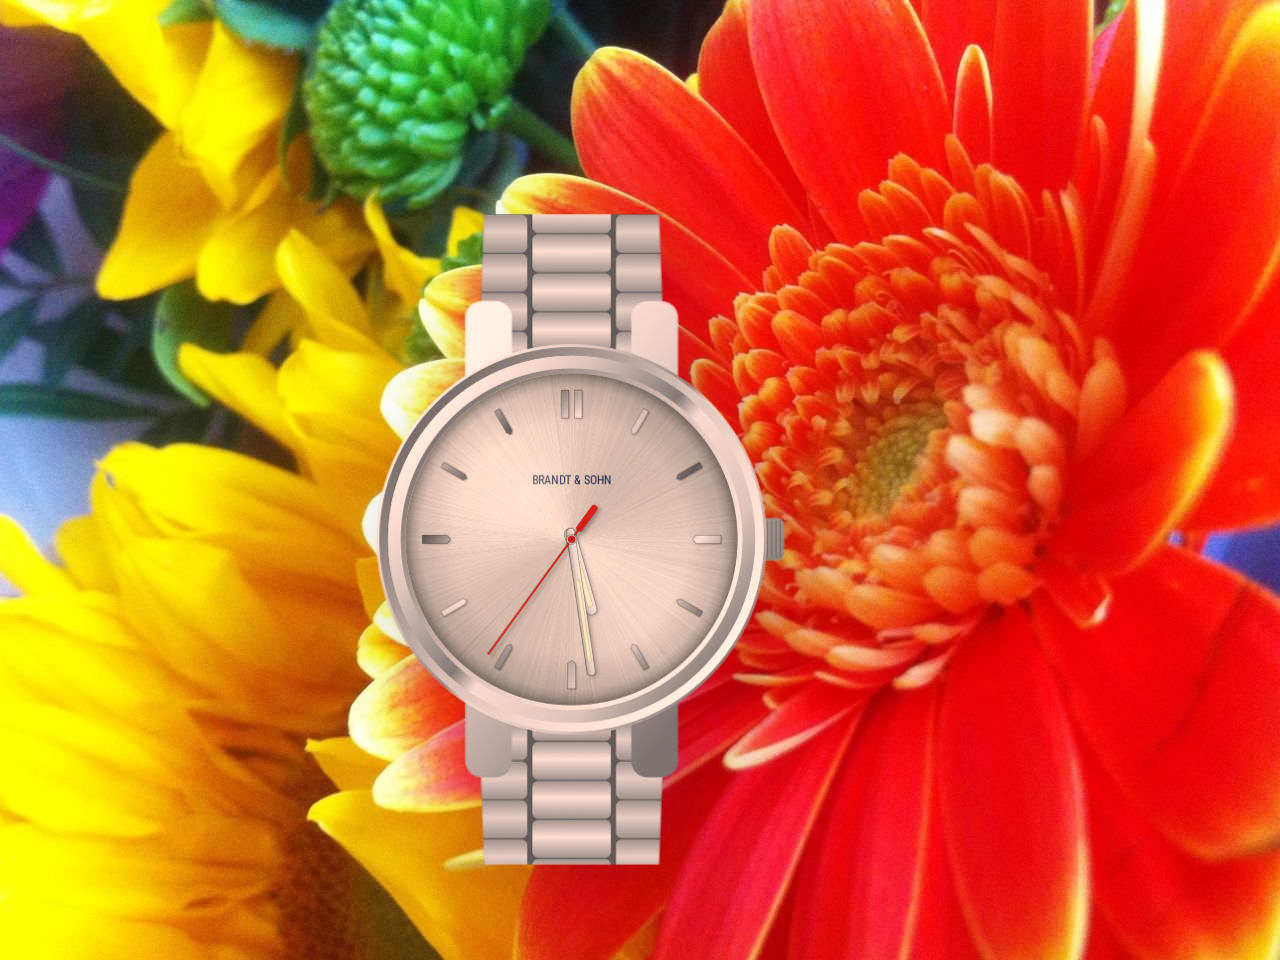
5,28,36
